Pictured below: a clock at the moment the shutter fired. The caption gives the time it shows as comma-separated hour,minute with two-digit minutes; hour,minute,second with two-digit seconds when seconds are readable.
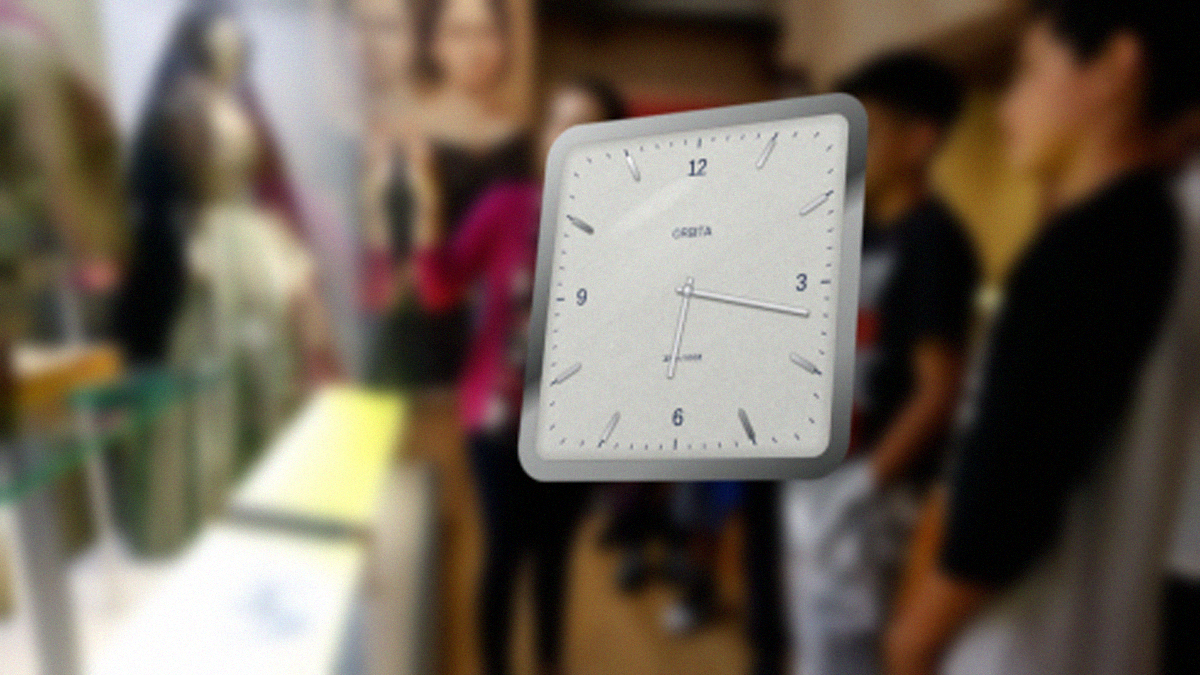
6,17
